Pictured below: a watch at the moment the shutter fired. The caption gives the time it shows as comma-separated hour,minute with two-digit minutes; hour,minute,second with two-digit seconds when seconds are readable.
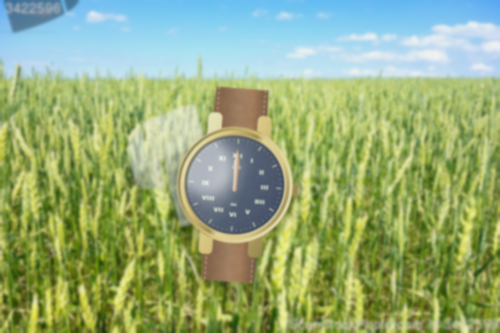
12,00
